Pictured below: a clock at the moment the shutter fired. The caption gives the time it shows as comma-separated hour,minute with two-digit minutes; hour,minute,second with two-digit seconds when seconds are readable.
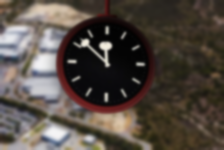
11,52
